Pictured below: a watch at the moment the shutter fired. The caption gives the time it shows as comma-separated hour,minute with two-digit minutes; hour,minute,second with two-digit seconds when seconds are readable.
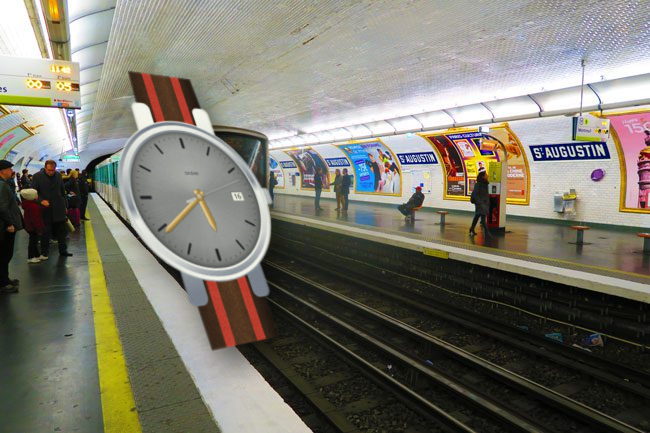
5,39,12
